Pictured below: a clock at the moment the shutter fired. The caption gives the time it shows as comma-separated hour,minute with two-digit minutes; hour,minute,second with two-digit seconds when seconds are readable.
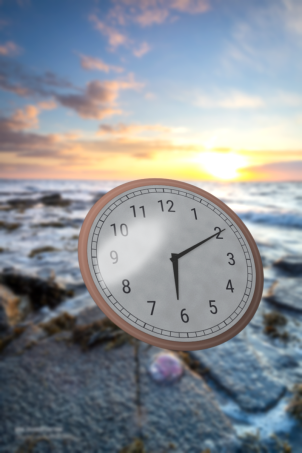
6,10
